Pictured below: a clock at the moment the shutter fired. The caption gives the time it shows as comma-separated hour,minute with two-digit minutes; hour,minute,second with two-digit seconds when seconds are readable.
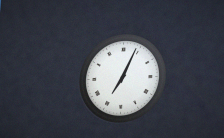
7,04
